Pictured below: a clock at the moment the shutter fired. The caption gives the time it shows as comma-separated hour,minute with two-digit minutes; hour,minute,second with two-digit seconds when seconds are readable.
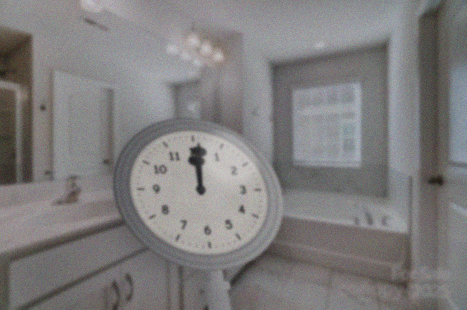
12,01
